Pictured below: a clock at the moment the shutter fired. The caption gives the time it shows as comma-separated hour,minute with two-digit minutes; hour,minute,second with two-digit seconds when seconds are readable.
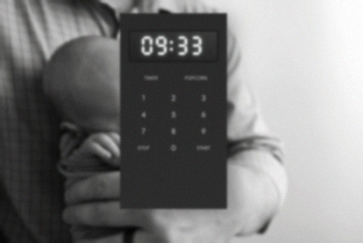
9,33
